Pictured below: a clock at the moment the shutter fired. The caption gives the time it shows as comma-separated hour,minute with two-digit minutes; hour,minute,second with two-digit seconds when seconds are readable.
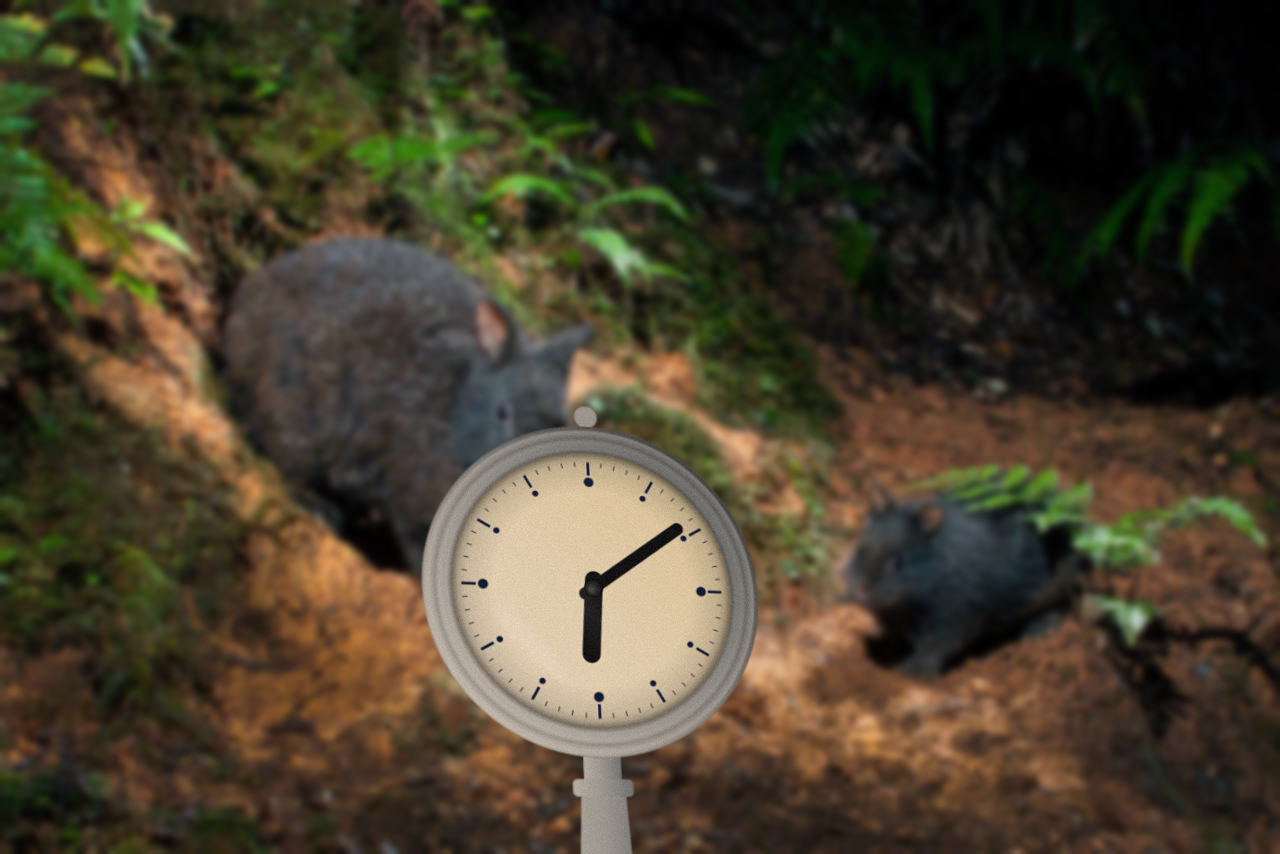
6,09
